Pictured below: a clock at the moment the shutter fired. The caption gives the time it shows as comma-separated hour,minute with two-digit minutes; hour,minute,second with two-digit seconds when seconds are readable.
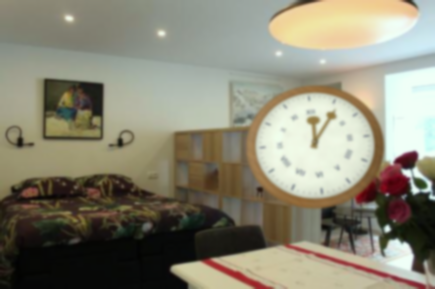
12,06
